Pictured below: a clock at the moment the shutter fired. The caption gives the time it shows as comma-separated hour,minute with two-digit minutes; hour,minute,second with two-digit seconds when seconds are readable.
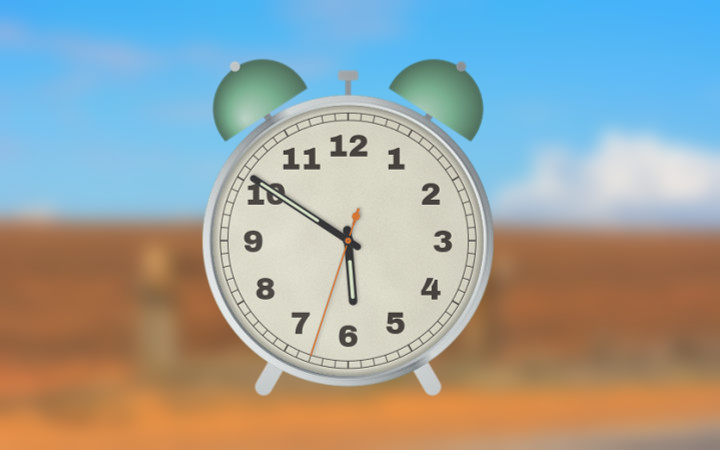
5,50,33
